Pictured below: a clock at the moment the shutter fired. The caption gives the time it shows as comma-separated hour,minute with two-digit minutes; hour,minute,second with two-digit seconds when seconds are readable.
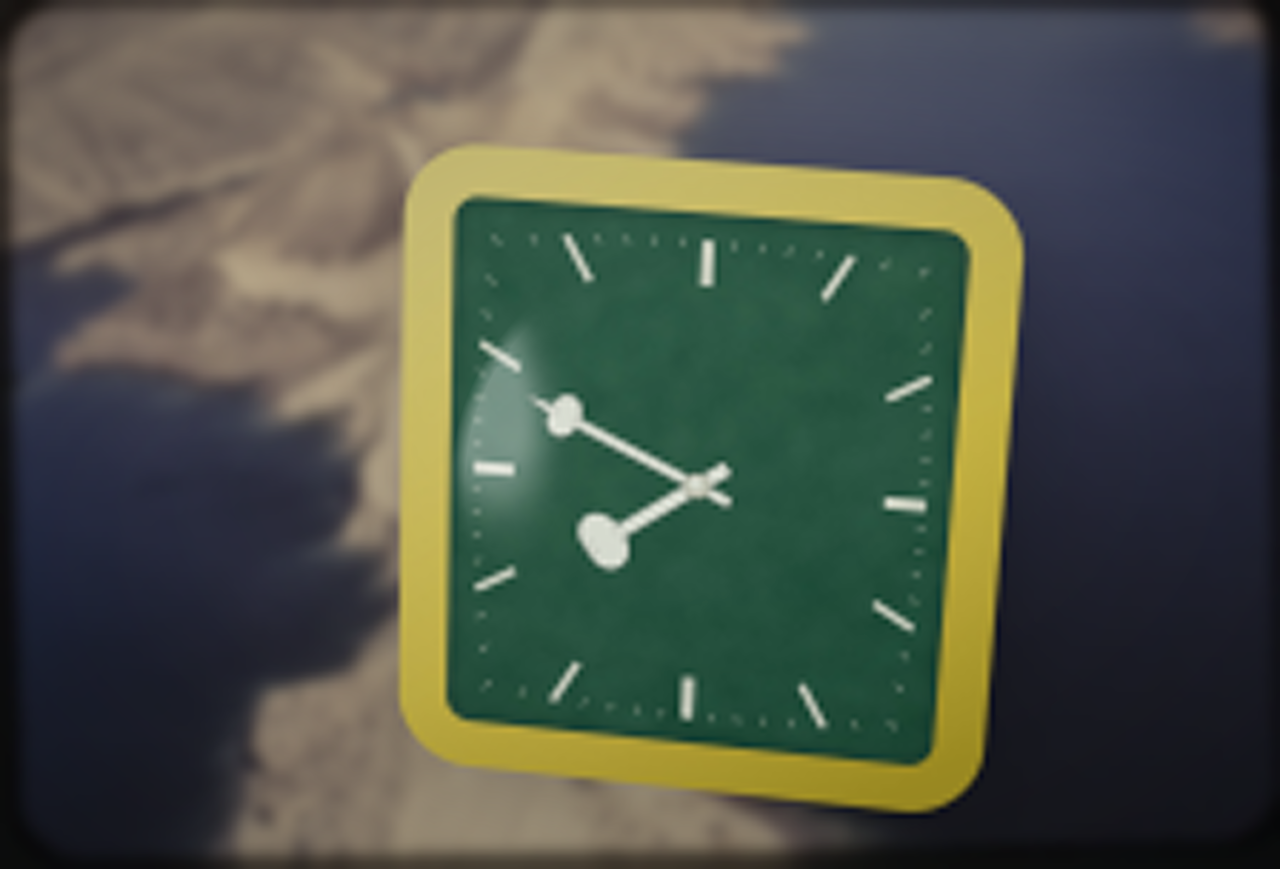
7,49
